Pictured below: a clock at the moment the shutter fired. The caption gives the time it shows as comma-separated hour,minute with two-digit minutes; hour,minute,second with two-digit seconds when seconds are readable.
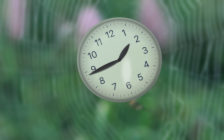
1,44
